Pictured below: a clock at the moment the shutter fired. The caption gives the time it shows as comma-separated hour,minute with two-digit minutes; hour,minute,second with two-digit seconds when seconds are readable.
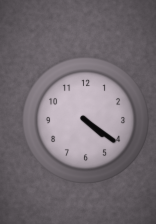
4,21
